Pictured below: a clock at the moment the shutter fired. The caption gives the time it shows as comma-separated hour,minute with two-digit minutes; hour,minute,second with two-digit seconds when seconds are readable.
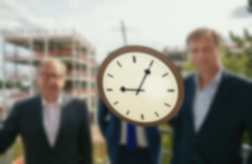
9,05
